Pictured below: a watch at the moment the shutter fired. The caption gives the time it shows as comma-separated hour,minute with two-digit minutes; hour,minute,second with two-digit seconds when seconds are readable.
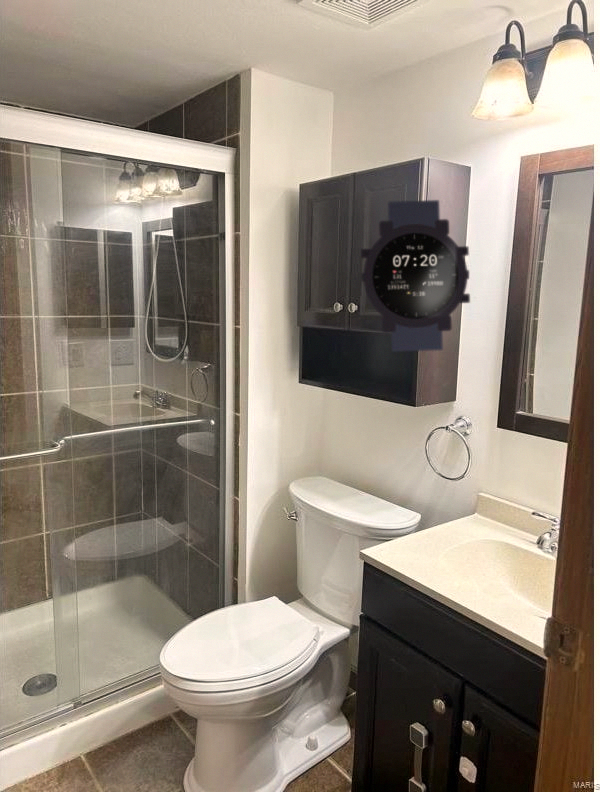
7,20
